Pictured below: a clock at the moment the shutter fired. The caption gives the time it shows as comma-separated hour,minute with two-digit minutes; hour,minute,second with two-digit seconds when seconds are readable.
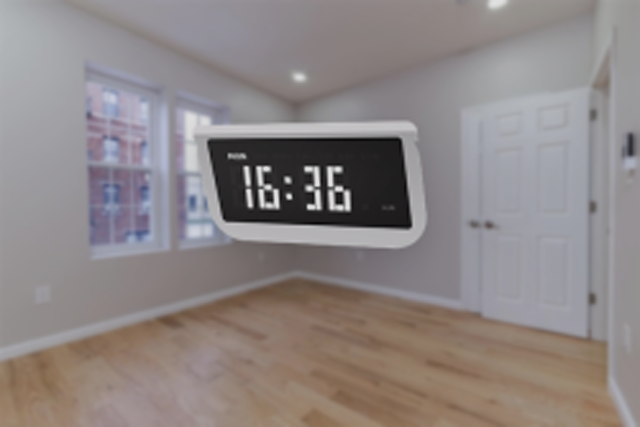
16,36
